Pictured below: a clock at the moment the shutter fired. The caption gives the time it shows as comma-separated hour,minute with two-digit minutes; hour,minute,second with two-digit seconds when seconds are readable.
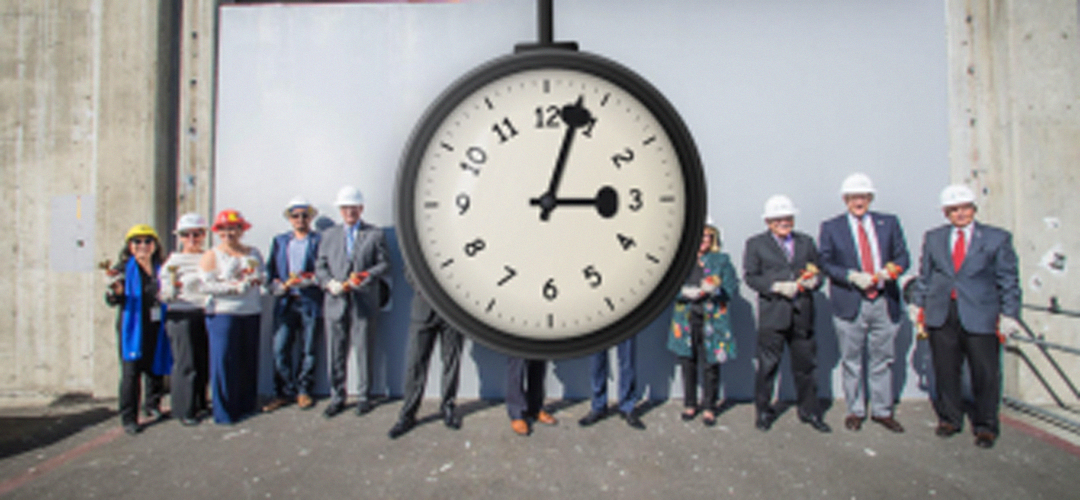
3,03
